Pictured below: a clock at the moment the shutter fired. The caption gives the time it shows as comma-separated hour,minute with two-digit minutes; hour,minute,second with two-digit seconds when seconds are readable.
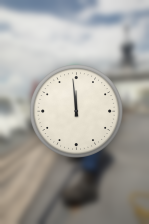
11,59
